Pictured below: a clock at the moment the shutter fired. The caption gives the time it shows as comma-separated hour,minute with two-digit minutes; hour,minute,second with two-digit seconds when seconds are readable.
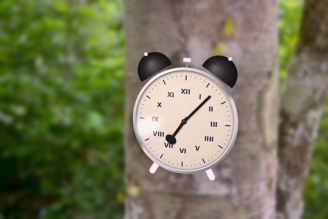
7,07
